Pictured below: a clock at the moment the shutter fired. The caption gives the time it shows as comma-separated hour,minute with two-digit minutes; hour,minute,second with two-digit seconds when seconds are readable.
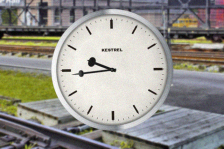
9,44
